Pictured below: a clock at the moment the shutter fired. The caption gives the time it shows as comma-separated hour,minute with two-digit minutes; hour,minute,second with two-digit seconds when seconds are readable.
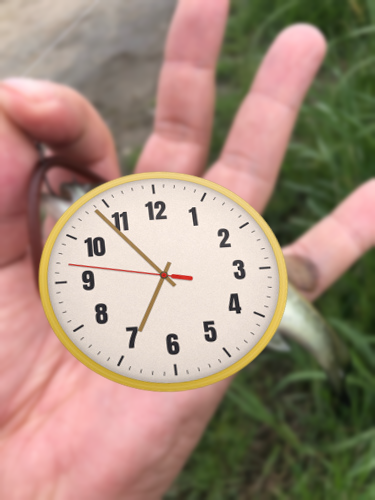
6,53,47
